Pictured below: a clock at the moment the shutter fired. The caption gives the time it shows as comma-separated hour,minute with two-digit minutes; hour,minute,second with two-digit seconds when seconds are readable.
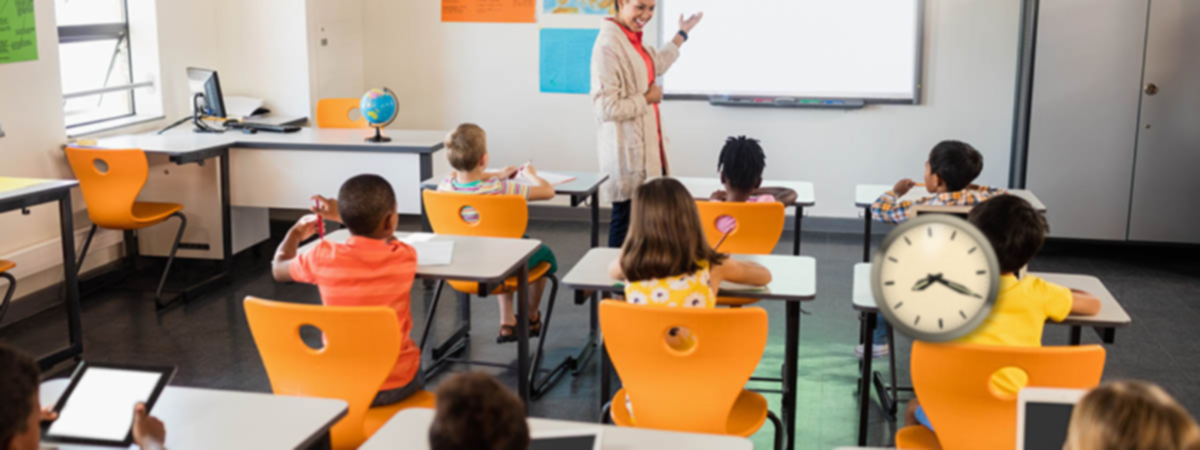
8,20
